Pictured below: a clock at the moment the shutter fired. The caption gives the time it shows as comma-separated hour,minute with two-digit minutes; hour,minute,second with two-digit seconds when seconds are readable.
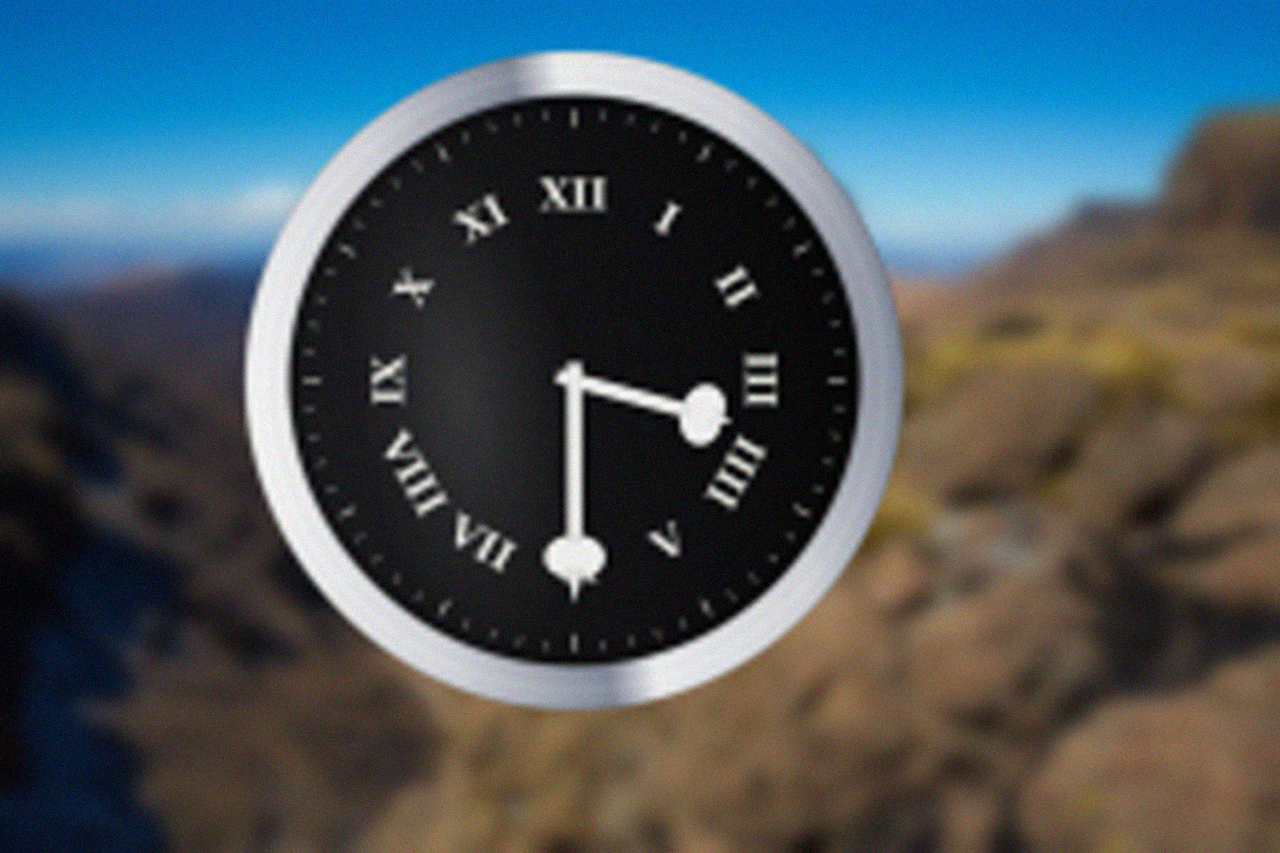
3,30
